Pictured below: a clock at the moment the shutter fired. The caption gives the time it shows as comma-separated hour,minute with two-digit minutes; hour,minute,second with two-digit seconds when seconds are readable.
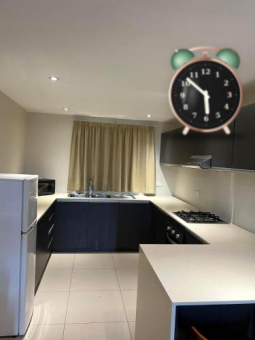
5,52
